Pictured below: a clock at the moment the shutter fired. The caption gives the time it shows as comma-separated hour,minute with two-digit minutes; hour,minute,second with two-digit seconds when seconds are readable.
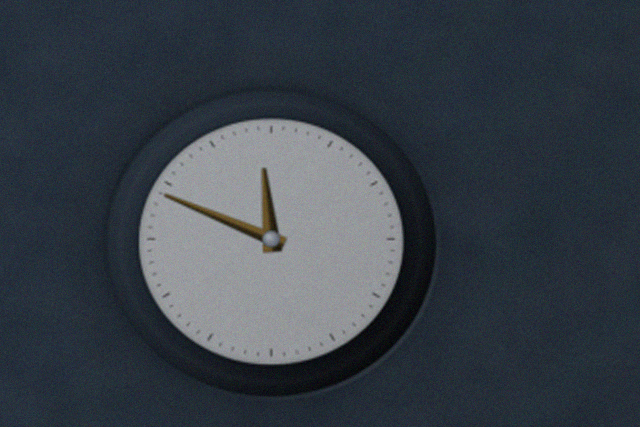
11,49
